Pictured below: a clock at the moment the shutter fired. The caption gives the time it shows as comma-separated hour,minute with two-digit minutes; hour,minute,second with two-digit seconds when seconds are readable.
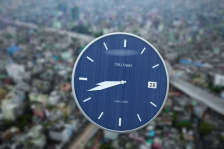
8,42
